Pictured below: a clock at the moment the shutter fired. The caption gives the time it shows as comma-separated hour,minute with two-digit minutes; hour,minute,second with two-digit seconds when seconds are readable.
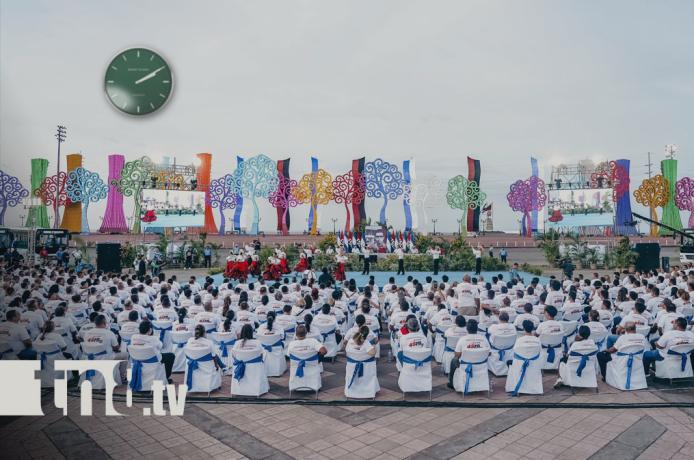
2,10
